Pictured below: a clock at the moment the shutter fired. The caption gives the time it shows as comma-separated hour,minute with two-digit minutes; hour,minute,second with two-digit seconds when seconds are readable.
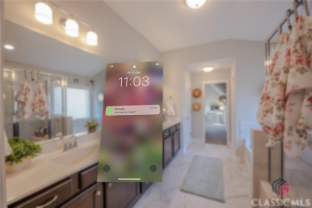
11,03
